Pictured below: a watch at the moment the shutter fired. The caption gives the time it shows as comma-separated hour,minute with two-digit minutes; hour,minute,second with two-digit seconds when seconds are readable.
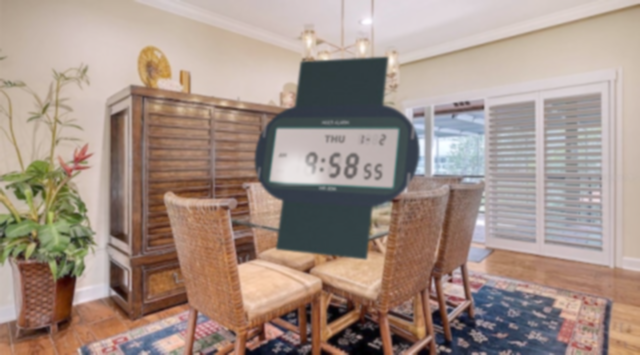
9,58,55
